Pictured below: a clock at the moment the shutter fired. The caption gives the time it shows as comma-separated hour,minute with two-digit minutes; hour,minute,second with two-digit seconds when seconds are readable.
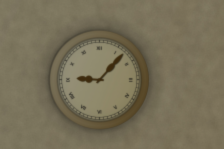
9,07
